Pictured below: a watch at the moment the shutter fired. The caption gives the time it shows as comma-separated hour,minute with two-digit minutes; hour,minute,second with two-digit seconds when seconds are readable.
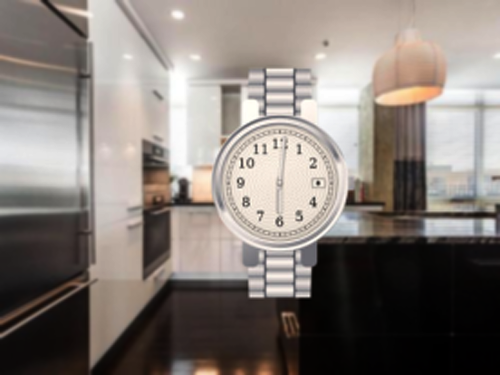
6,01
